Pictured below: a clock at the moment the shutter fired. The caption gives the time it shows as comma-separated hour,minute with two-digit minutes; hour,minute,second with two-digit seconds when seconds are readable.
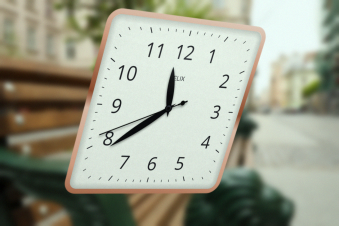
11,38,41
